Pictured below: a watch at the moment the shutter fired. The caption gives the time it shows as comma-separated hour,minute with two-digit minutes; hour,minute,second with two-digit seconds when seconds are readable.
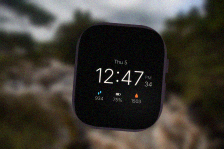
12,47
